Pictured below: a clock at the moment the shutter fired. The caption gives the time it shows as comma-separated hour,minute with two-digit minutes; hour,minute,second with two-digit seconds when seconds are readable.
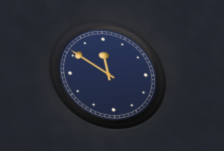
11,51
